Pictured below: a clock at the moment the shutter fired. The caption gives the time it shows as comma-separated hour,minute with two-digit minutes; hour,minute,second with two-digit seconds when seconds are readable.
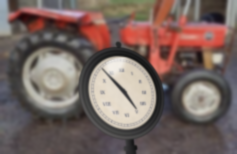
4,53
